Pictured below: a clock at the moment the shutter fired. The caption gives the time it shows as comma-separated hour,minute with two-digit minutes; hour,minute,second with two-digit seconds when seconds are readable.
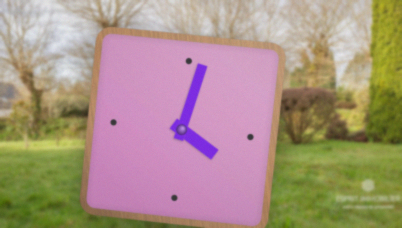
4,02
